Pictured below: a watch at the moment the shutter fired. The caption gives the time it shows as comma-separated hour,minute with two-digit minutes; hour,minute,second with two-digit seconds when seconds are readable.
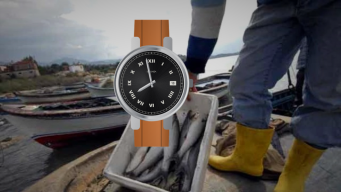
7,58
